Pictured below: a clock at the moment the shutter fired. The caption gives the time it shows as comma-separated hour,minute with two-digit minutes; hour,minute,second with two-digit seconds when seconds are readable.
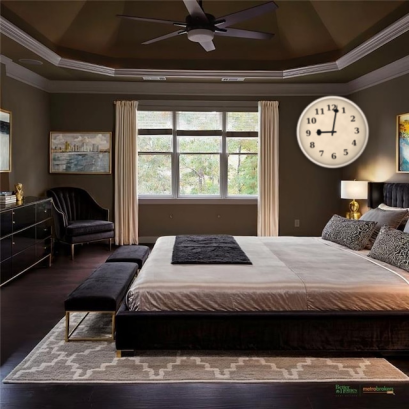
9,02
